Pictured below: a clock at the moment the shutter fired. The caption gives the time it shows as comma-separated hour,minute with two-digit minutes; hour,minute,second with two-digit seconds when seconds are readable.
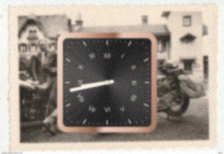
8,43
